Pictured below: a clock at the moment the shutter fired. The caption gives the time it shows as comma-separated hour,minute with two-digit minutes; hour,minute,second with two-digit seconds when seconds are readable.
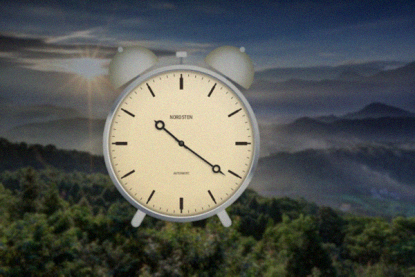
10,21
